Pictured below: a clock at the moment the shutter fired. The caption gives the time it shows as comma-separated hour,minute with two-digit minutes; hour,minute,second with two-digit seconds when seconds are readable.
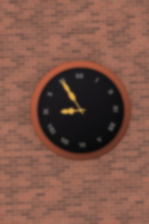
8,55
